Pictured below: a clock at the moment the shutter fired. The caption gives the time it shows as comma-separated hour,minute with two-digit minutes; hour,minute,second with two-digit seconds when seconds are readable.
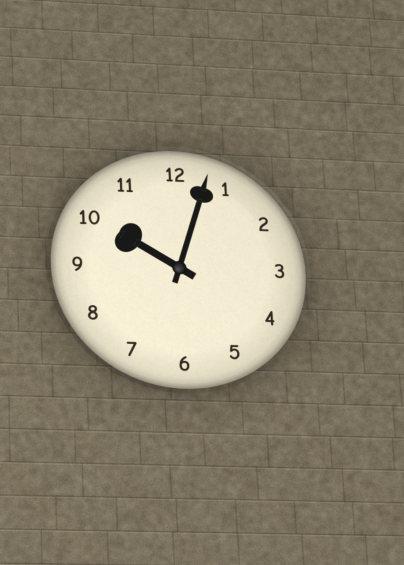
10,03
